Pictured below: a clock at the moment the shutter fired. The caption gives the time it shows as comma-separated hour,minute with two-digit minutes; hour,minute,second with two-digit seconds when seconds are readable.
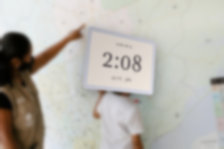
2,08
